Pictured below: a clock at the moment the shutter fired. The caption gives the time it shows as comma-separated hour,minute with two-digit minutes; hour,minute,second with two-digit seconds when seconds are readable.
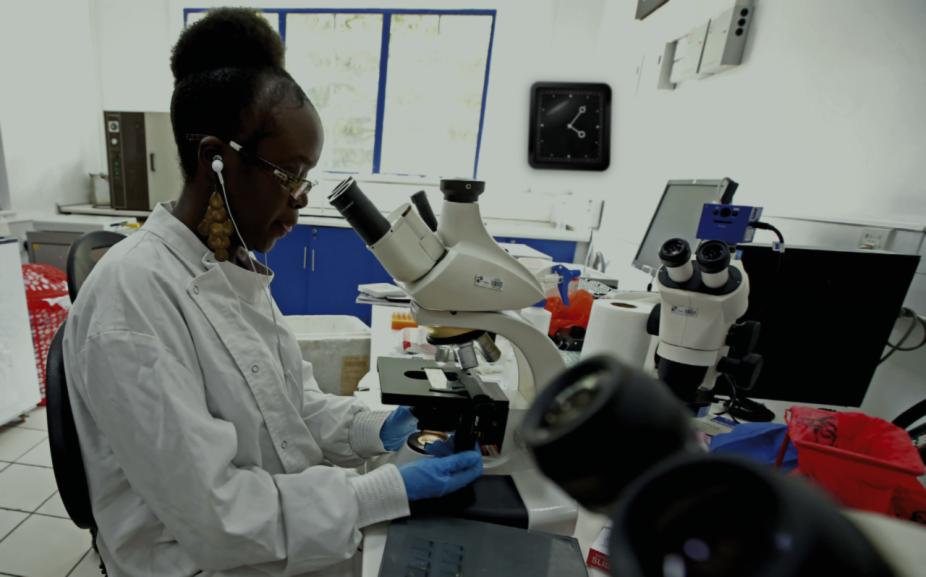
4,06
